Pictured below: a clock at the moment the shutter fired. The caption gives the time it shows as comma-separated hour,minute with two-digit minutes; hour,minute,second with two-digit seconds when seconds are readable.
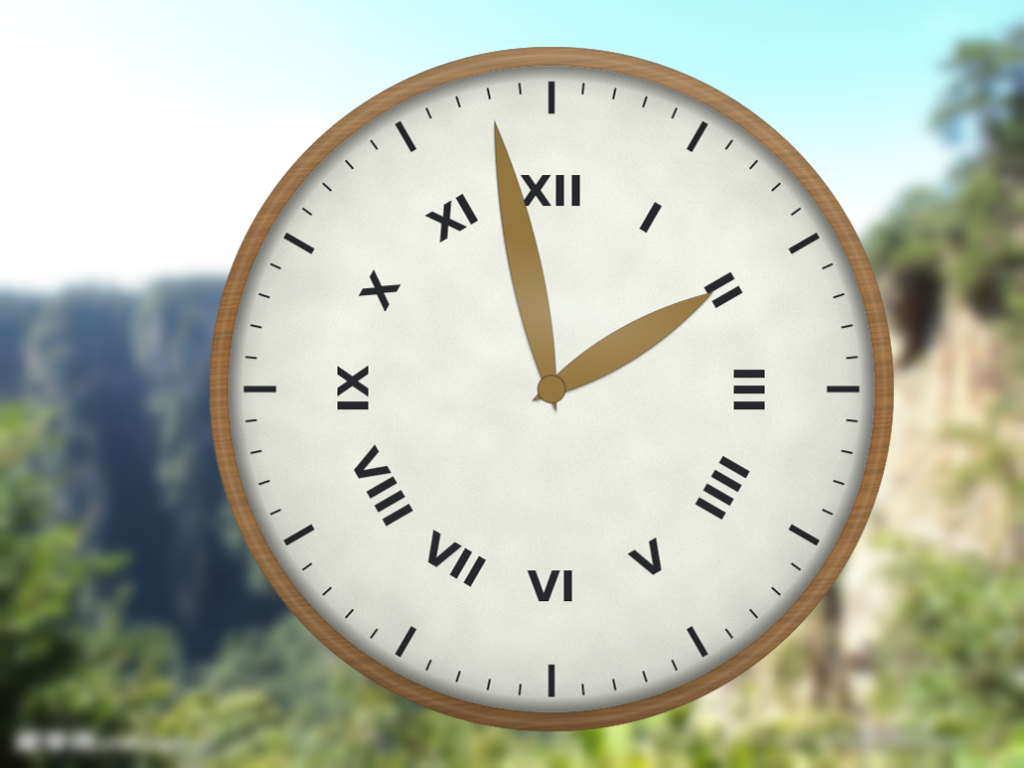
1,58
